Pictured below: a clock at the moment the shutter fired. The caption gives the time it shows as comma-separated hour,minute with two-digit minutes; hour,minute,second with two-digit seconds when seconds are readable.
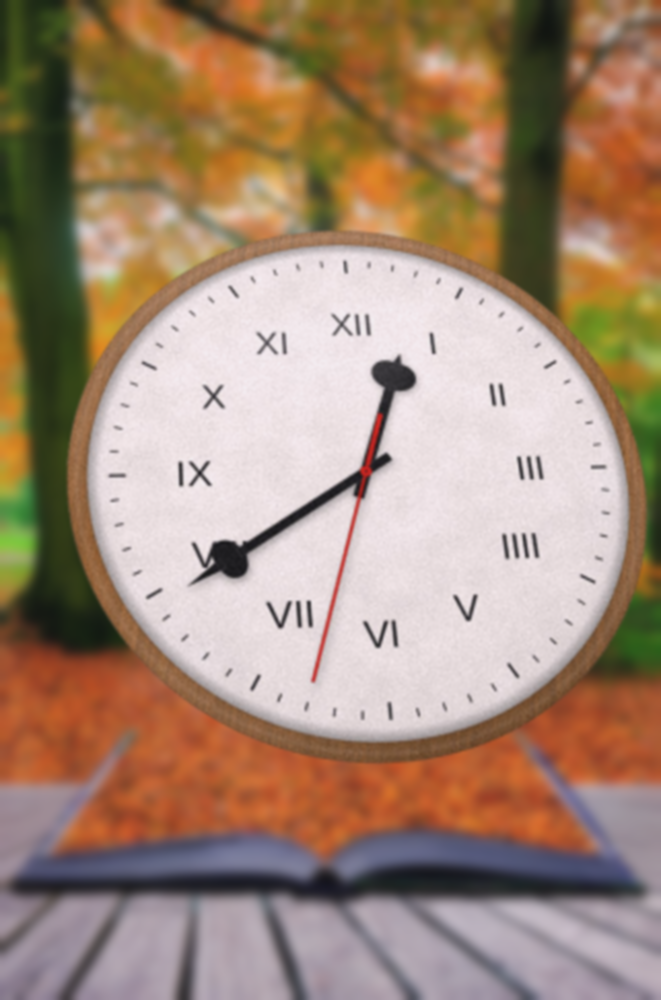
12,39,33
